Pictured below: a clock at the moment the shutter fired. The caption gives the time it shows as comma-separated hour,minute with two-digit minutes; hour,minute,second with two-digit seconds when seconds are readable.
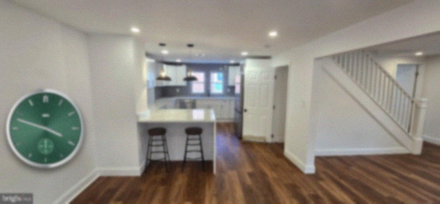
3,48
